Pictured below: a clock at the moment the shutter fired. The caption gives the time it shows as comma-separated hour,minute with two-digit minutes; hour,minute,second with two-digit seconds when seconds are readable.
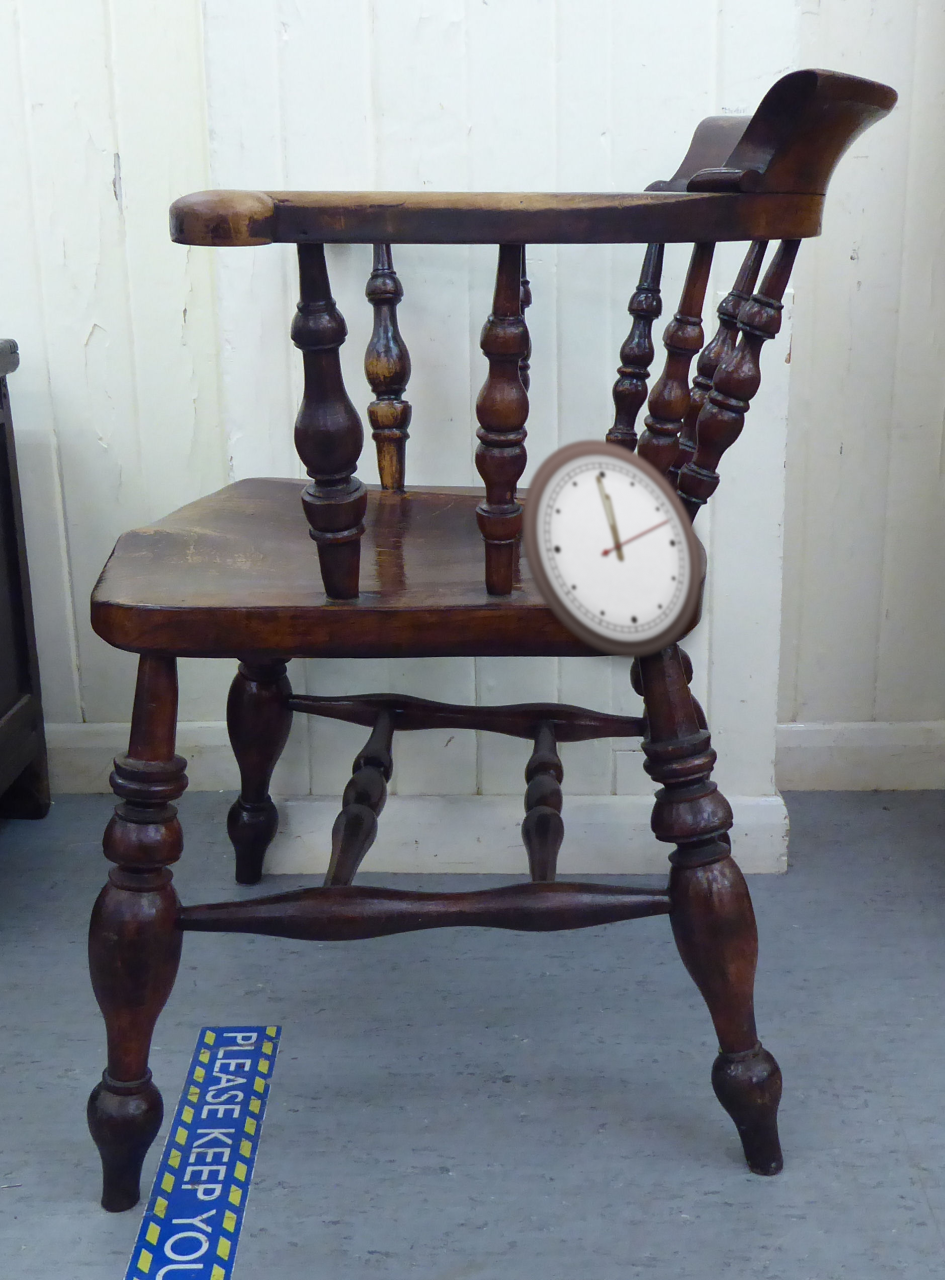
11,59,12
